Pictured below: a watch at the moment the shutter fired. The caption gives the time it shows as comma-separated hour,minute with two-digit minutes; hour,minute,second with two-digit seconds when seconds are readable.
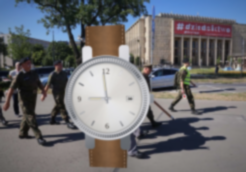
8,59
